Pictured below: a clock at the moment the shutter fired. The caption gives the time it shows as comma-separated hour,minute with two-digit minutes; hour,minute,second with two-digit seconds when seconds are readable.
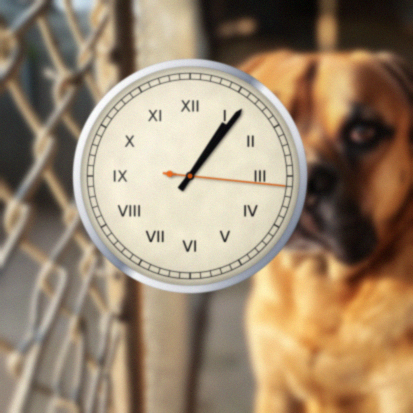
1,06,16
